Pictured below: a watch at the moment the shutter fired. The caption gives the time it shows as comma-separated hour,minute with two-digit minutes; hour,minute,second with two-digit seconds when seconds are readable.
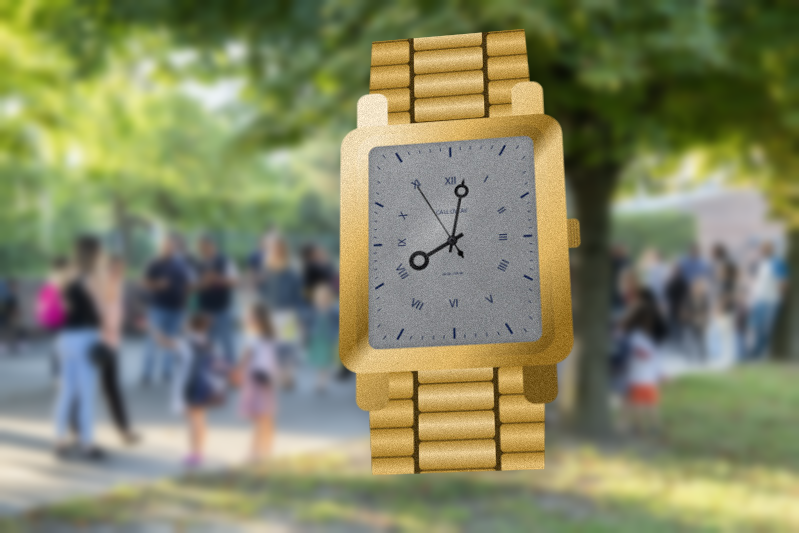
8,01,55
